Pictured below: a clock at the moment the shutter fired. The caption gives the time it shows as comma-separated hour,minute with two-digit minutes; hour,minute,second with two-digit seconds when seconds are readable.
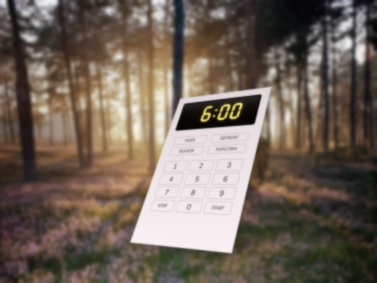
6,00
